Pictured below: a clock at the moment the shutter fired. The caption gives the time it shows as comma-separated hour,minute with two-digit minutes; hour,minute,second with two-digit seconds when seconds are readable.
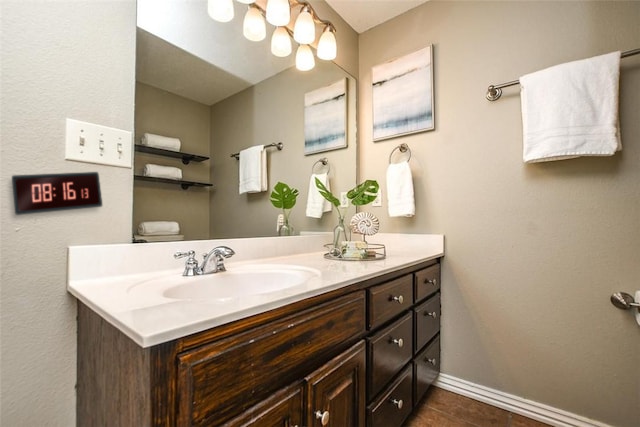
8,16
